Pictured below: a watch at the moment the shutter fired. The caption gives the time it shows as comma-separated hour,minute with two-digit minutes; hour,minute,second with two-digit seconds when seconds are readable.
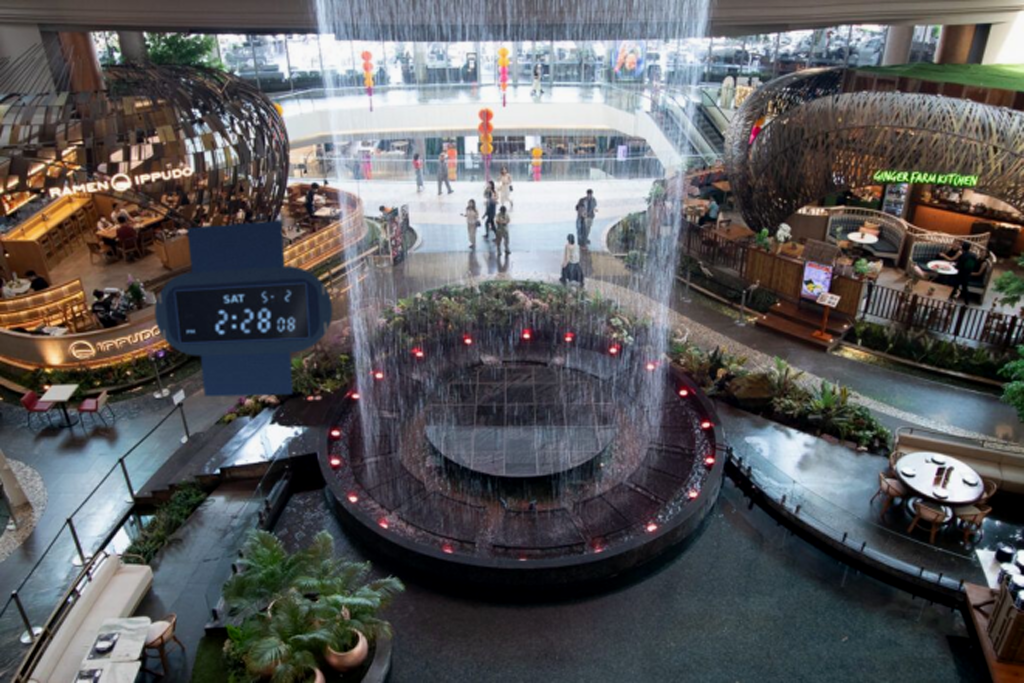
2,28,08
